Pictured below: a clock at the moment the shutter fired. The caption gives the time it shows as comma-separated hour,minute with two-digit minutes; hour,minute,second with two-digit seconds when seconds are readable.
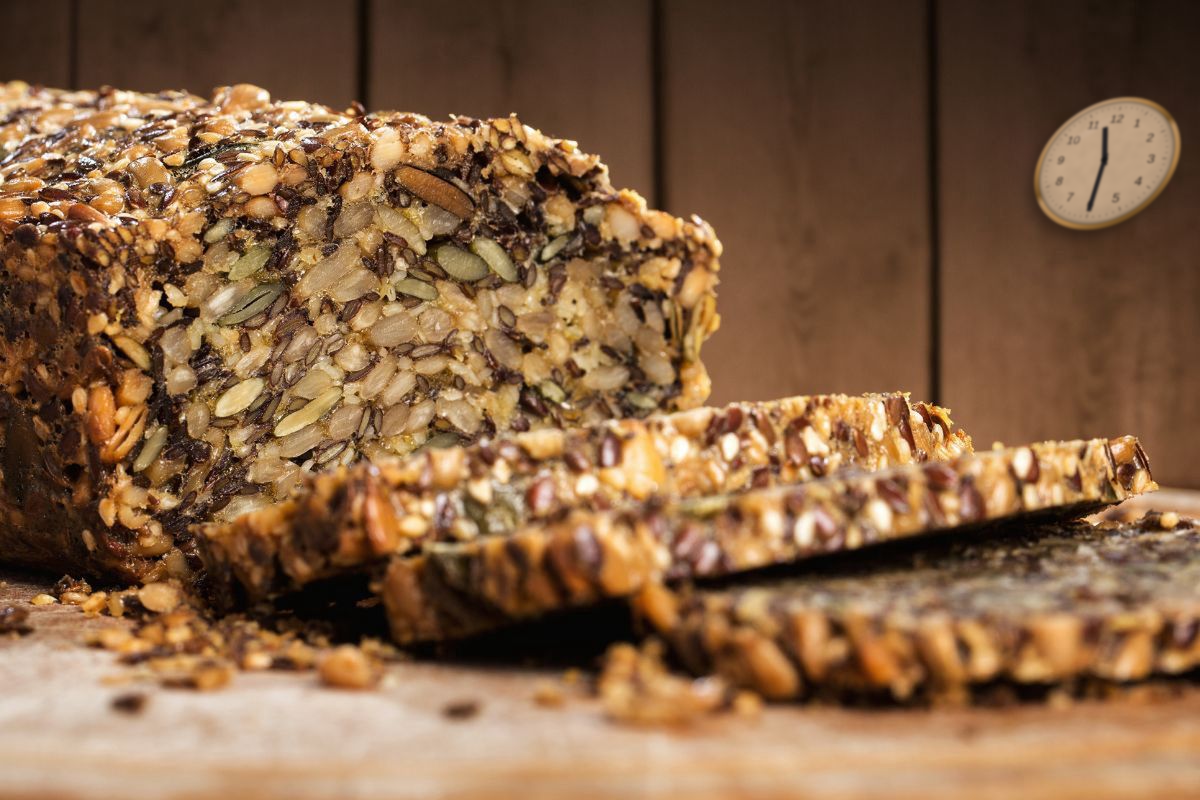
11,30
